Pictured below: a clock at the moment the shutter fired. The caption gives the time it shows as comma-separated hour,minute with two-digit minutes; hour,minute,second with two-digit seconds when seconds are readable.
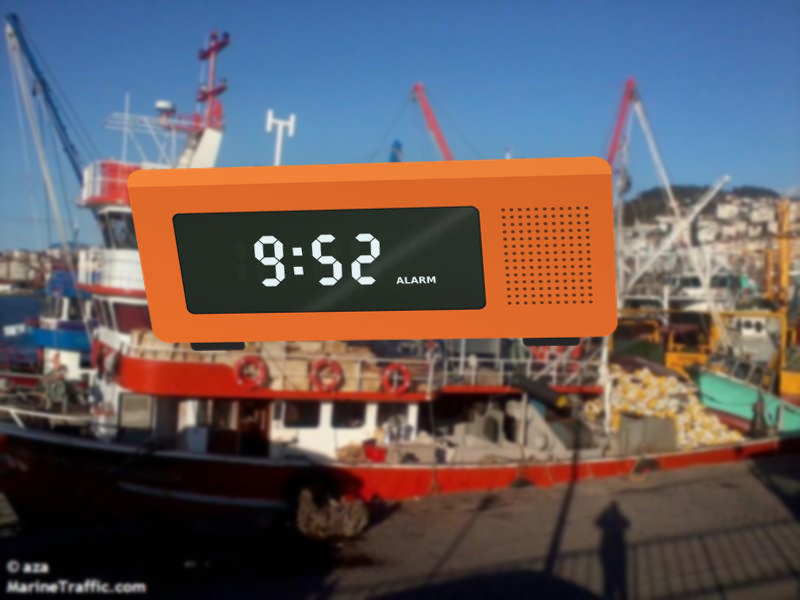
9,52
